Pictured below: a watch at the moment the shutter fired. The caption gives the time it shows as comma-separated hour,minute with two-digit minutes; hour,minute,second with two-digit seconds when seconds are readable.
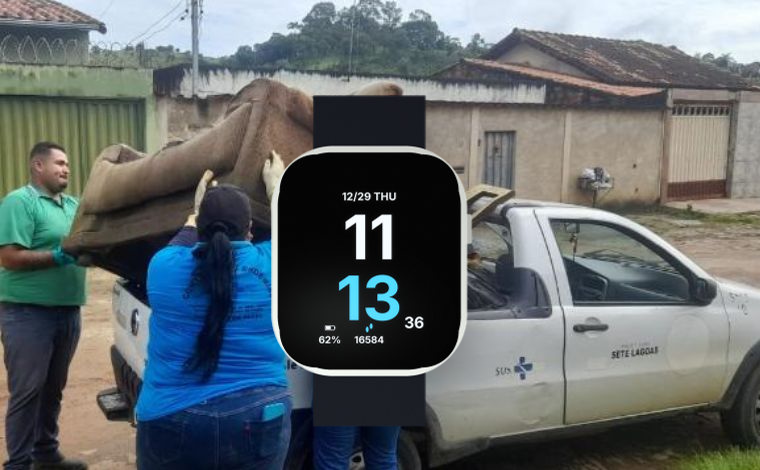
11,13,36
